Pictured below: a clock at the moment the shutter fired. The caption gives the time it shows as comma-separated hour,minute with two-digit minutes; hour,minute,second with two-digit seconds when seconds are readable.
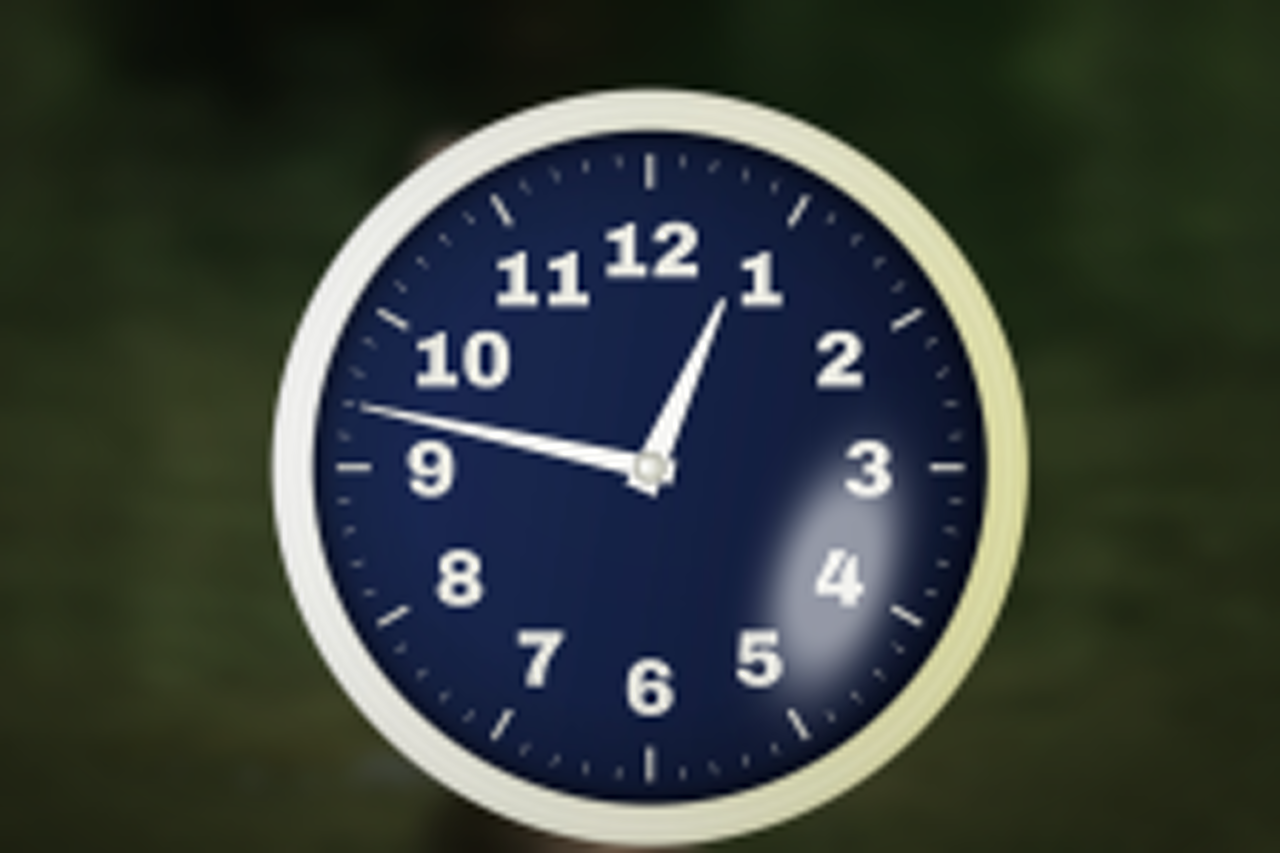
12,47
